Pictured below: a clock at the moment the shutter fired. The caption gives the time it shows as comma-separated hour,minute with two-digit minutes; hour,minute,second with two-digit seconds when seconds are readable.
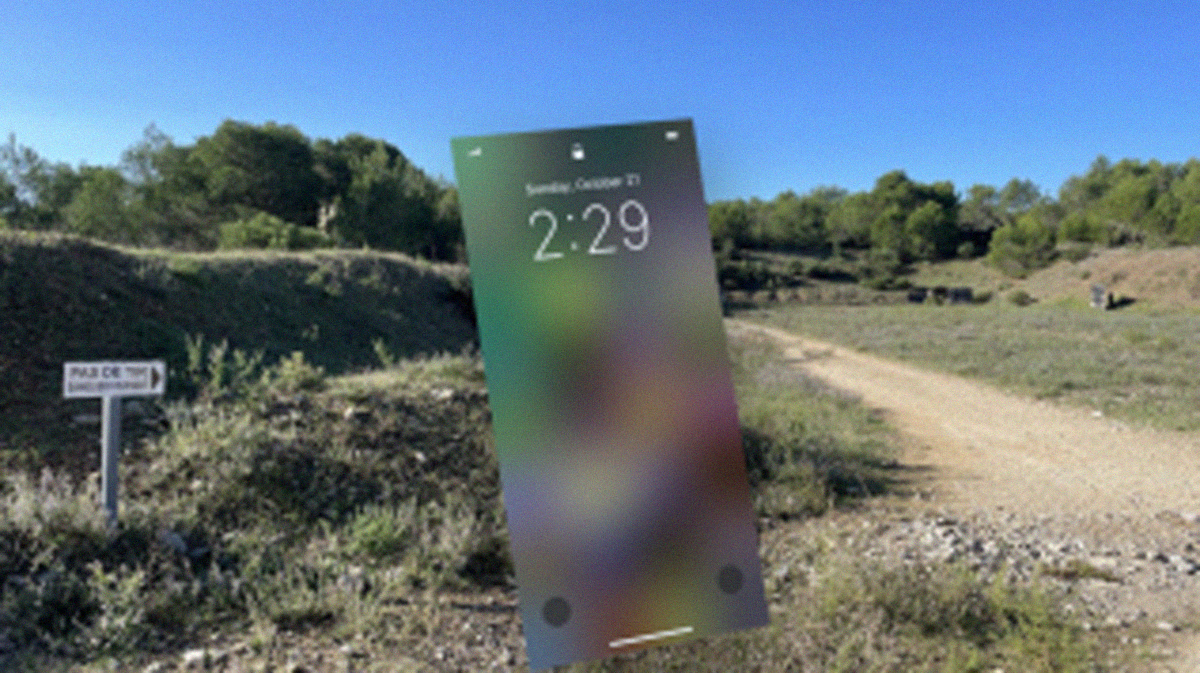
2,29
